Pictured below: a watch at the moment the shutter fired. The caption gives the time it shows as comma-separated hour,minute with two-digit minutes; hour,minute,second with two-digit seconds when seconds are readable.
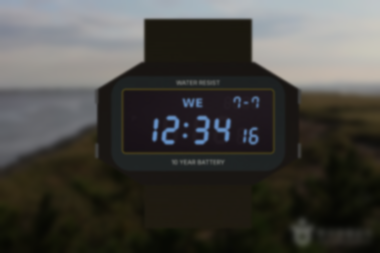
12,34,16
